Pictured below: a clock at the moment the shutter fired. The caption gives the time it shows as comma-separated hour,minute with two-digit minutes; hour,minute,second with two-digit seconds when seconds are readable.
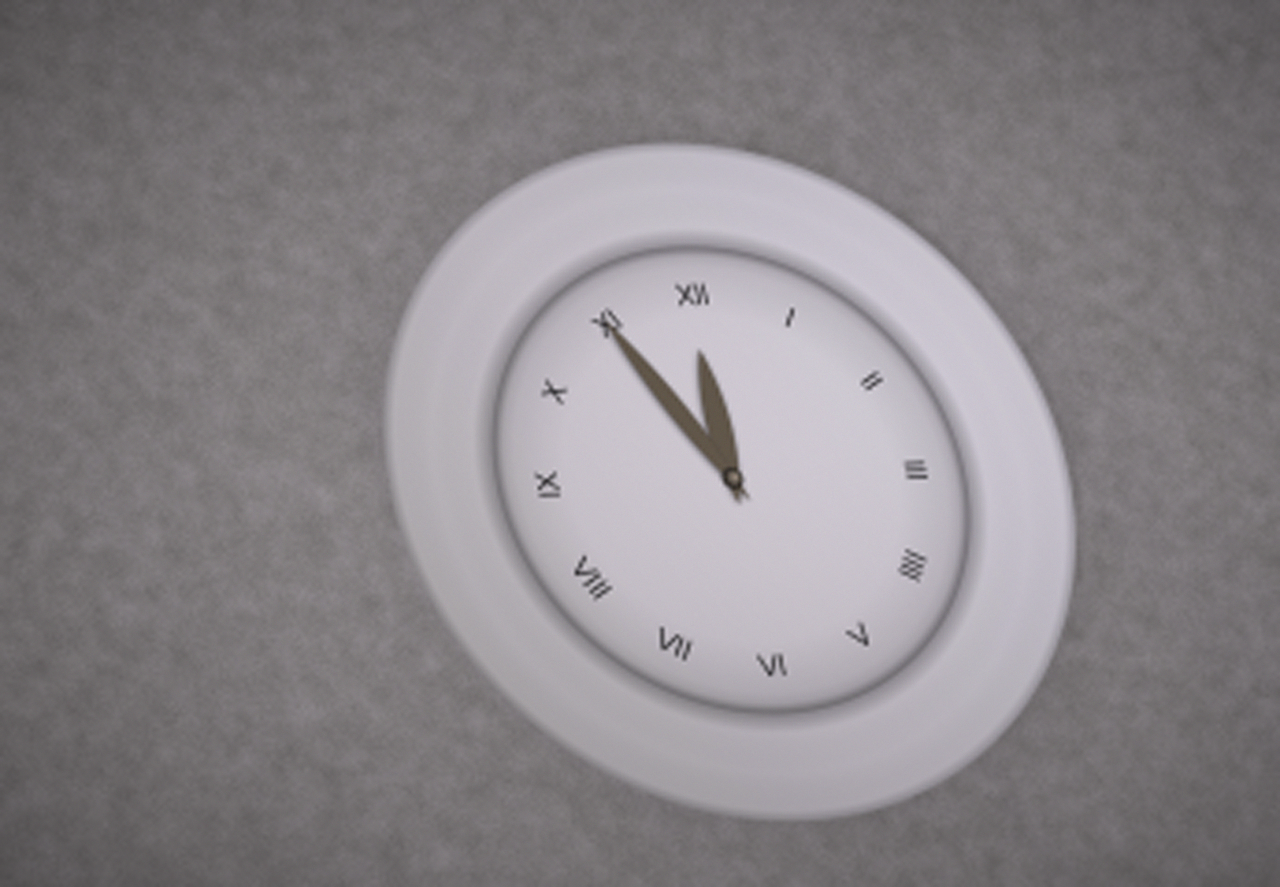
11,55
